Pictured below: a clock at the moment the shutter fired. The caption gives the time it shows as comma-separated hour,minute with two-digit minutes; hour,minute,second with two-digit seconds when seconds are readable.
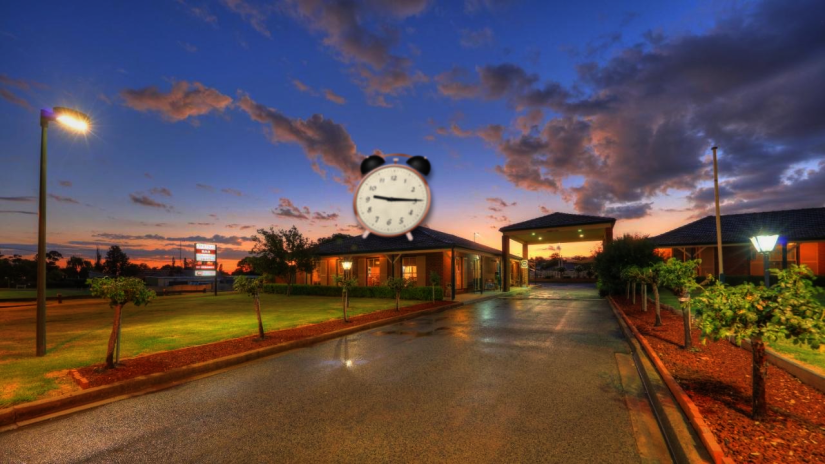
9,15
